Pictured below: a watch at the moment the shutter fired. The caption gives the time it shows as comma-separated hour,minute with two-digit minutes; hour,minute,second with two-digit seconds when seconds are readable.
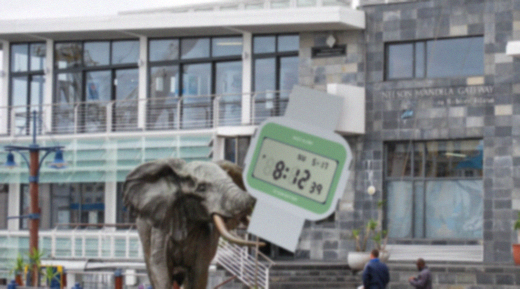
8,12
